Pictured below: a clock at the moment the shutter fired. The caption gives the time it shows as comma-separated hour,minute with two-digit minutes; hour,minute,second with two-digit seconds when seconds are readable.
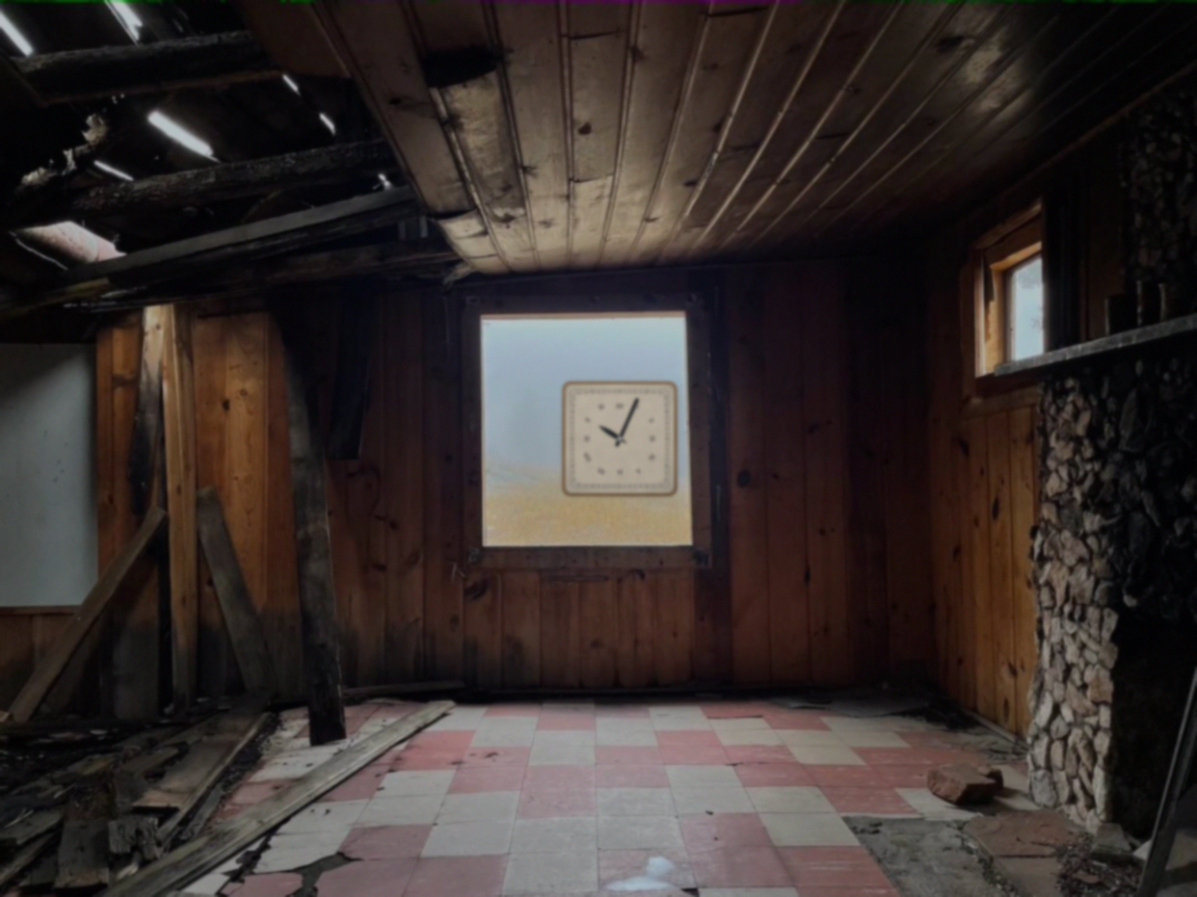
10,04
